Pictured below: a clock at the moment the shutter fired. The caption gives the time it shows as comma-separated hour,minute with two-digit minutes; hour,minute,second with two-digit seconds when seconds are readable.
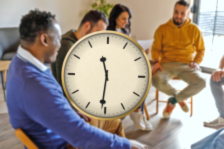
11,31
